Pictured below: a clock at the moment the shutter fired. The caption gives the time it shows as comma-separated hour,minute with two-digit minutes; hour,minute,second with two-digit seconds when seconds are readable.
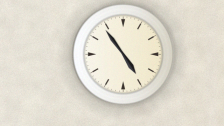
4,54
